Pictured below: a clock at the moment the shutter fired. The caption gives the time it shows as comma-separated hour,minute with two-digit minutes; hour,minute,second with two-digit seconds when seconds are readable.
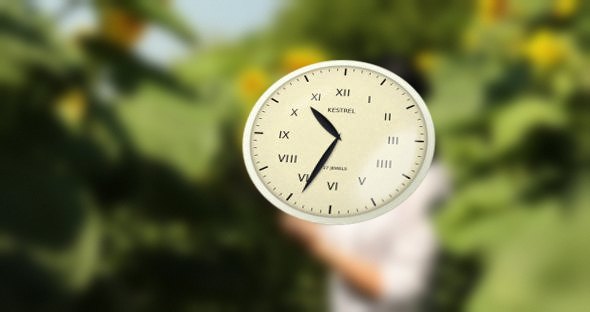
10,34
